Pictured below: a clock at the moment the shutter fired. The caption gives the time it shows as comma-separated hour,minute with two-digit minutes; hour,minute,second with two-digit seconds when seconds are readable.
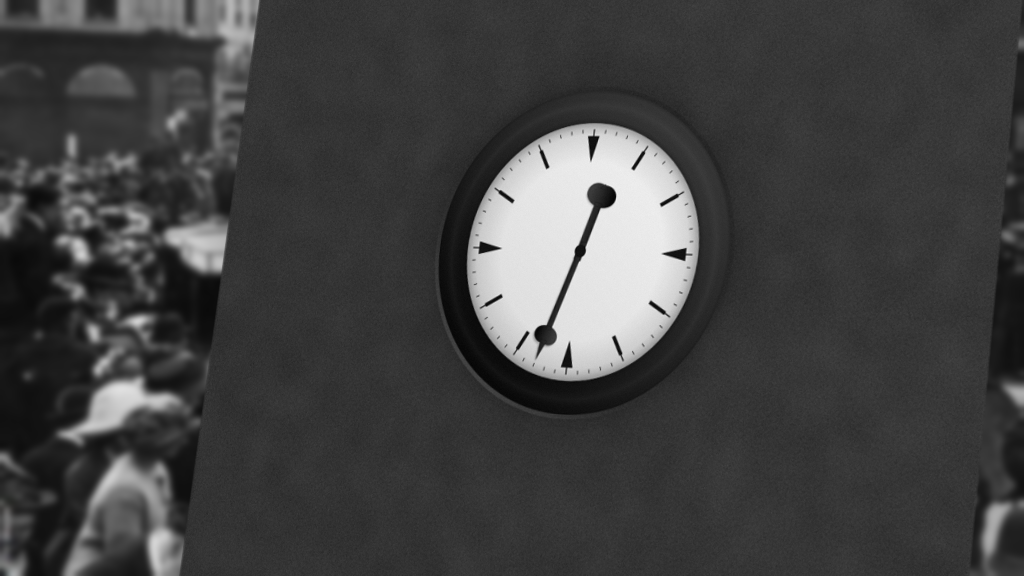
12,33
